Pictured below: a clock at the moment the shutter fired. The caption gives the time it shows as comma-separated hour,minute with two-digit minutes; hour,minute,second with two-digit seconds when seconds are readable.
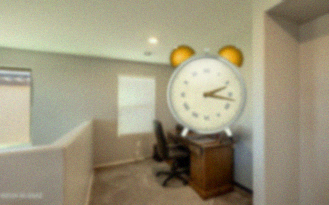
2,17
